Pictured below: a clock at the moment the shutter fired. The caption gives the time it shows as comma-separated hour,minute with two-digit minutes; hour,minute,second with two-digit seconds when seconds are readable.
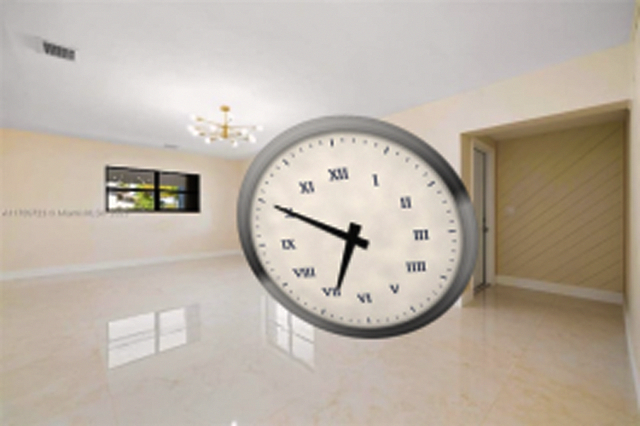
6,50
